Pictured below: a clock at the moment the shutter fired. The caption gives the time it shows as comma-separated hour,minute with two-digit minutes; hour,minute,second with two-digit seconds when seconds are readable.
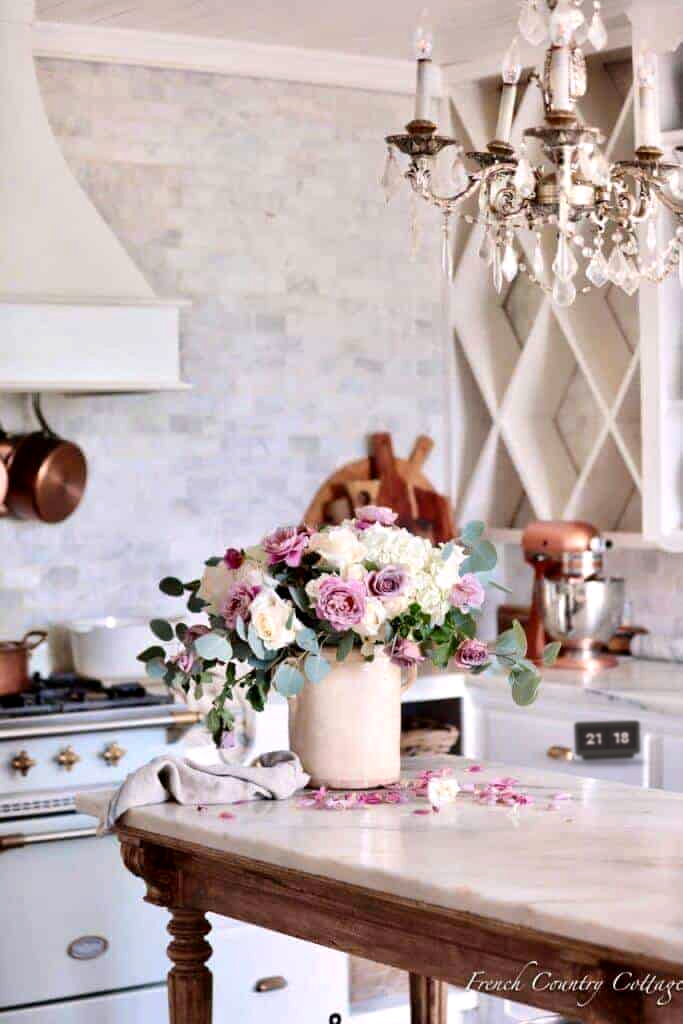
21,18
